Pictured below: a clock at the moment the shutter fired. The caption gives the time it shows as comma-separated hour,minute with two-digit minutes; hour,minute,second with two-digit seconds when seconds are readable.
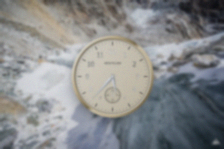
5,37
